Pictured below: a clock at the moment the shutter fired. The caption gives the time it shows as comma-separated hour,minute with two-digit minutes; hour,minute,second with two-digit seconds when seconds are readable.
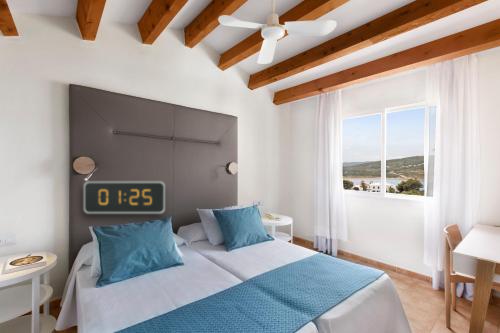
1,25
